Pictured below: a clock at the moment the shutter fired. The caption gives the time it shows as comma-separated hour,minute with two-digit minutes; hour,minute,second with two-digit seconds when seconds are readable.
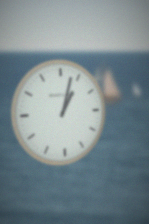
1,03
